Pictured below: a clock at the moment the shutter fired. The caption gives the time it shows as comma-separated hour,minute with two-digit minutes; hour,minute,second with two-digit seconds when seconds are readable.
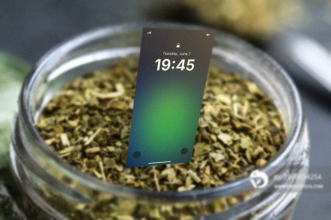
19,45
